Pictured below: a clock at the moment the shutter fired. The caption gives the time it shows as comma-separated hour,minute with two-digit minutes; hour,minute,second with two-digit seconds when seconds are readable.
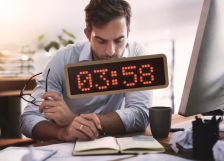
3,58
